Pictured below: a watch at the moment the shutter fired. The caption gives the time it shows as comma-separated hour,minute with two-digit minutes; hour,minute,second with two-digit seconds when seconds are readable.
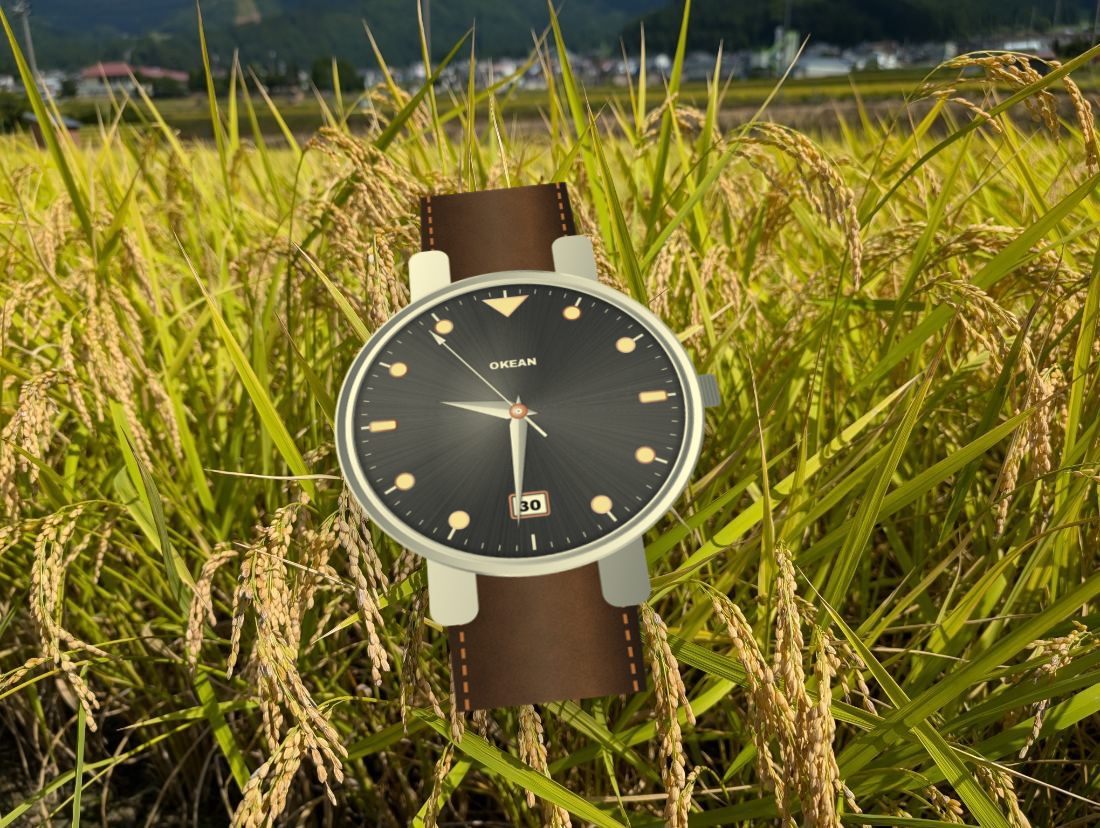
9,30,54
